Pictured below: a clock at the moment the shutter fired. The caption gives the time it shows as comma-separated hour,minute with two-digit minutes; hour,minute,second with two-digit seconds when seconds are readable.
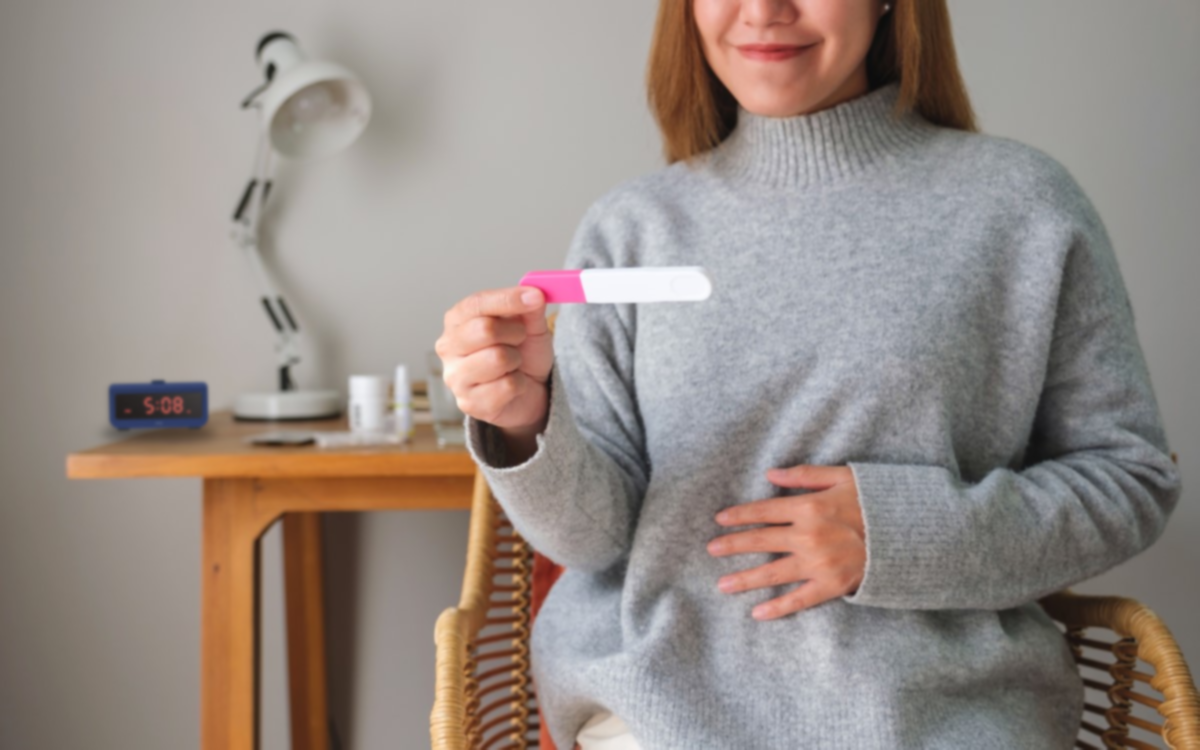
5,08
